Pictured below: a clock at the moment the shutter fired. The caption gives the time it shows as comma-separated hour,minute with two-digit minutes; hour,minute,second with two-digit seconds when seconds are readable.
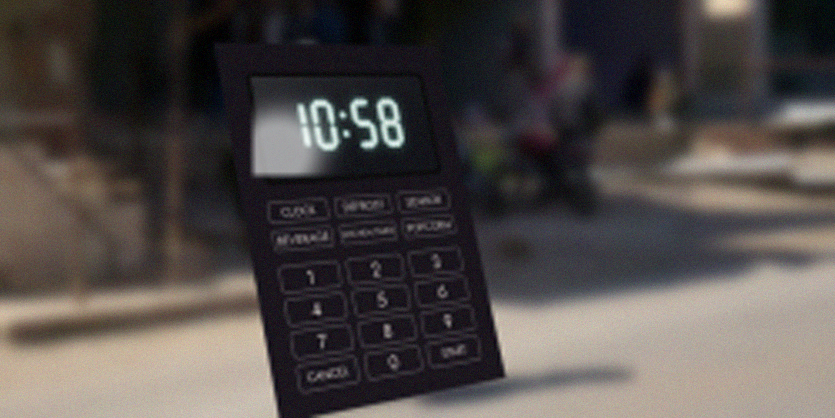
10,58
